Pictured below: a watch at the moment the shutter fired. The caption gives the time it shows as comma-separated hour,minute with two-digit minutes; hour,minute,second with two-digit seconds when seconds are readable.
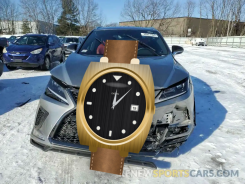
12,07
